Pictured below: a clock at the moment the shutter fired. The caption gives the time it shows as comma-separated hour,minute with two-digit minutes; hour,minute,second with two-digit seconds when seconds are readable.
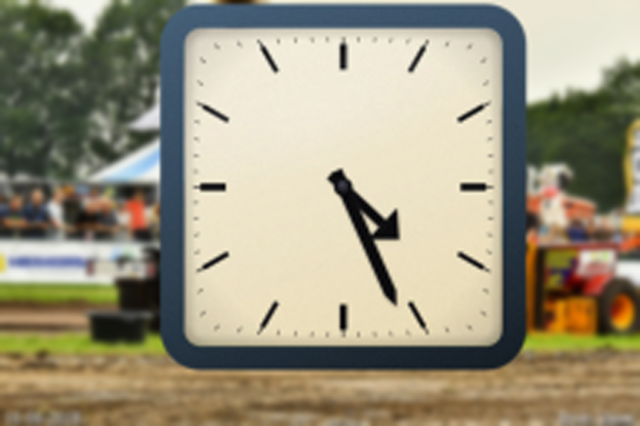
4,26
